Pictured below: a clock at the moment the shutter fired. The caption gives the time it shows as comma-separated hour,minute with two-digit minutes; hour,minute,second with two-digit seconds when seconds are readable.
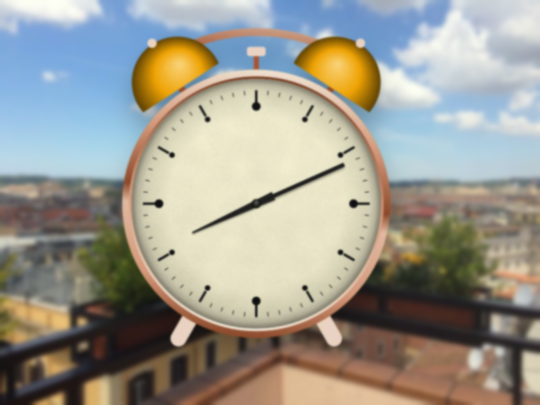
8,11
